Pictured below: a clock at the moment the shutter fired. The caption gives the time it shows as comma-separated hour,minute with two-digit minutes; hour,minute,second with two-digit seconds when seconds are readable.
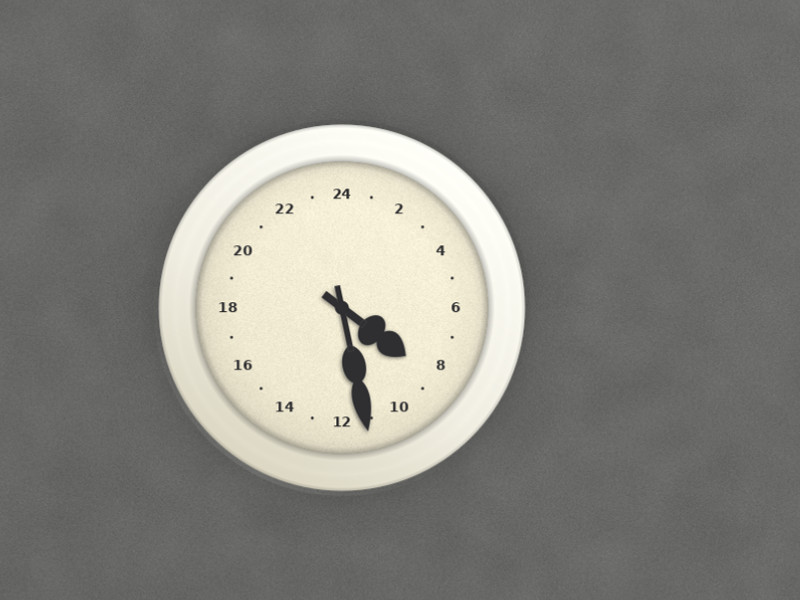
8,28
